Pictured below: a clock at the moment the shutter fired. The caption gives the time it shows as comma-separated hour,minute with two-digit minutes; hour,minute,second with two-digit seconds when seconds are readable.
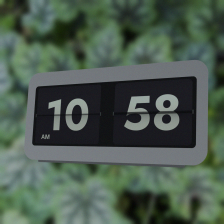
10,58
